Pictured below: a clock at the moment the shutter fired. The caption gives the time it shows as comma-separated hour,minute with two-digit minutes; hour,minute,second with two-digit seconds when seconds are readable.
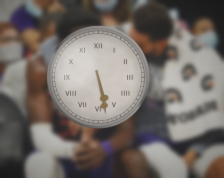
5,28
